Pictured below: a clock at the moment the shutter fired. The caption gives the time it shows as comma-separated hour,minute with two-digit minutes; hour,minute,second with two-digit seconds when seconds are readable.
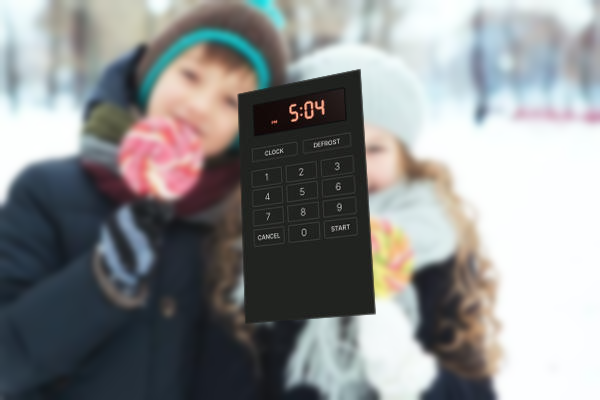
5,04
